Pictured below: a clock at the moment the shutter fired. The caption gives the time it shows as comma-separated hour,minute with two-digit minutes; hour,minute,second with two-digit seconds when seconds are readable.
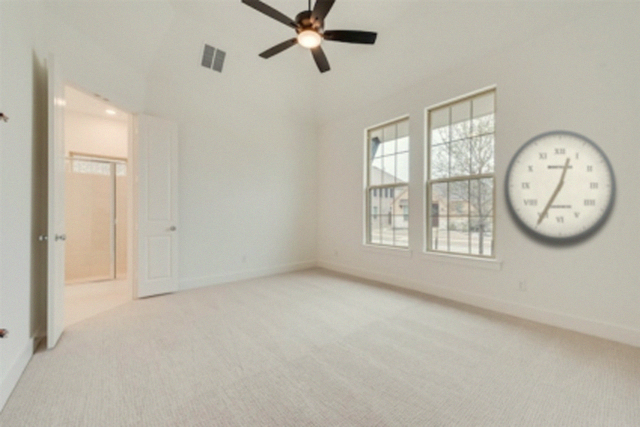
12,35
